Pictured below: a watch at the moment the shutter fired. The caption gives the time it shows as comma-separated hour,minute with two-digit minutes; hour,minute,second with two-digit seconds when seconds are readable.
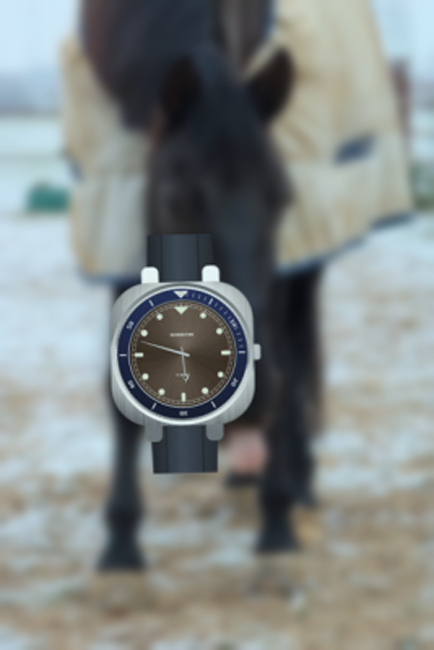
5,48
